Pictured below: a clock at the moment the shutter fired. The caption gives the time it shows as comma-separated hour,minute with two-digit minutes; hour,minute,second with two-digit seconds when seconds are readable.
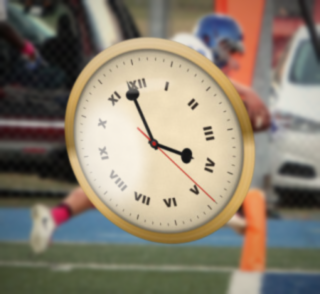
3,58,24
